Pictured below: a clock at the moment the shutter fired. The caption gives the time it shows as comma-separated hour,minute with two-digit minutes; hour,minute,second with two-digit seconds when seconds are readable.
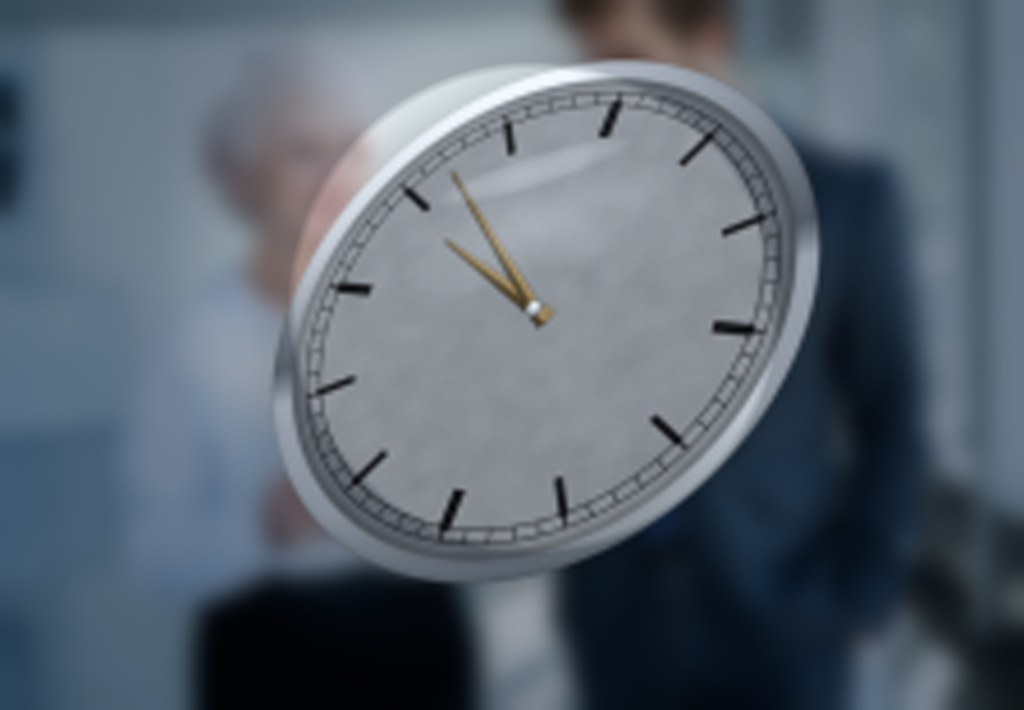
9,52
